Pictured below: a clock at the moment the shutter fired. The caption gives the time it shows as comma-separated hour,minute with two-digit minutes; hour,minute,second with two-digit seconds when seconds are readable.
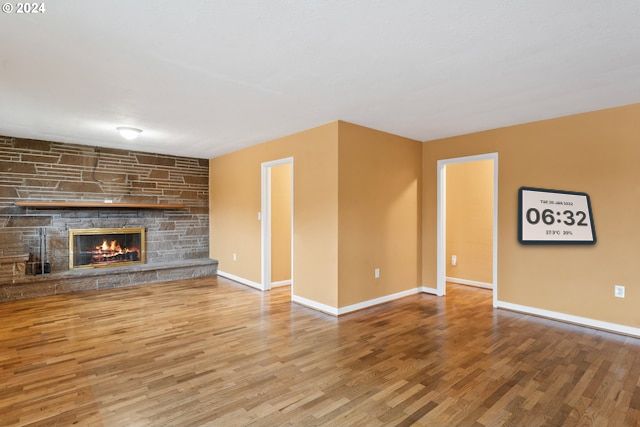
6,32
